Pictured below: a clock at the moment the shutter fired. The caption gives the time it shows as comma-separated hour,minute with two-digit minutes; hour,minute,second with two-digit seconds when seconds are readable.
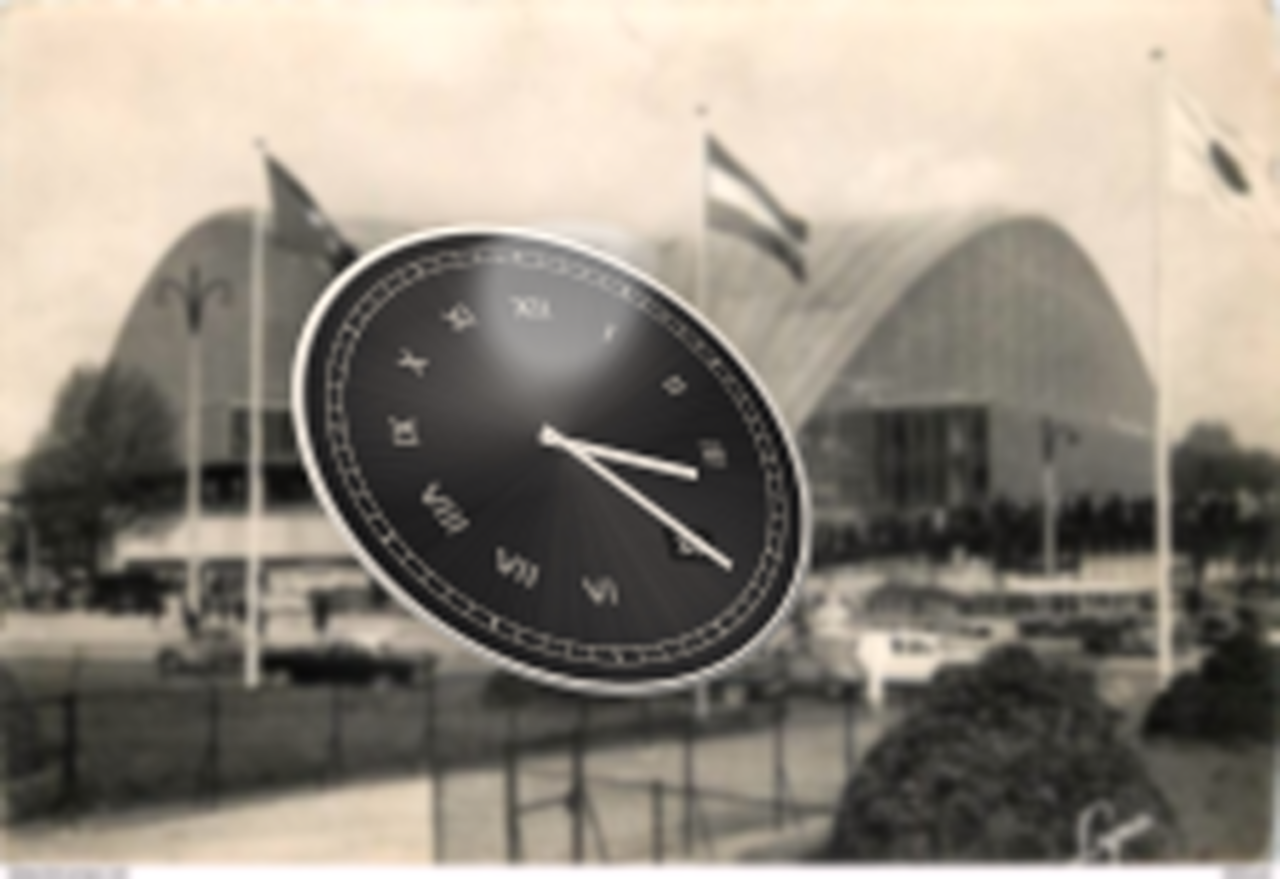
3,22
